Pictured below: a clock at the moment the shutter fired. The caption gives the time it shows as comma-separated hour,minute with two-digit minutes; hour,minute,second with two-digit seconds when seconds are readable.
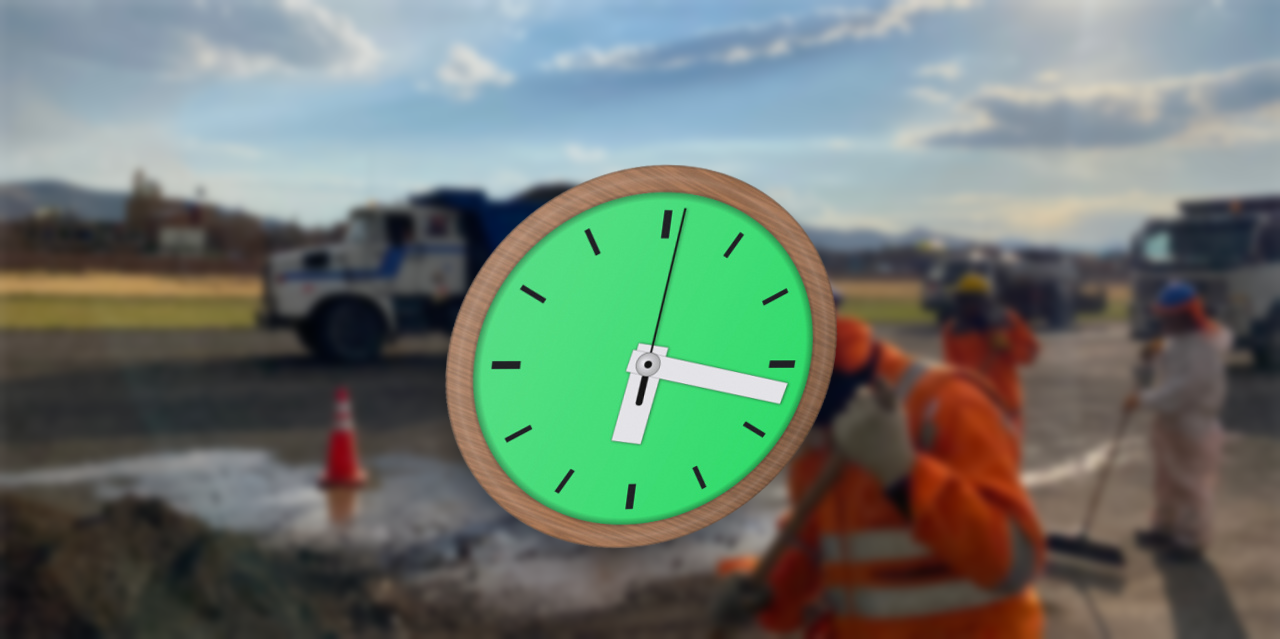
6,17,01
